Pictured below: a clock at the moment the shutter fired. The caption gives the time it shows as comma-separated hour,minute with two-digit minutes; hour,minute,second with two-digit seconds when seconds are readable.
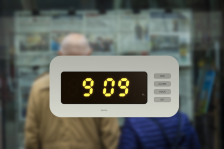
9,09
